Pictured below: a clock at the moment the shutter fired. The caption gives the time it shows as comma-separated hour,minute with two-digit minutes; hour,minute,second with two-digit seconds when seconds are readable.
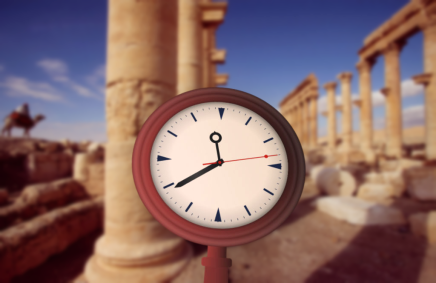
11,39,13
